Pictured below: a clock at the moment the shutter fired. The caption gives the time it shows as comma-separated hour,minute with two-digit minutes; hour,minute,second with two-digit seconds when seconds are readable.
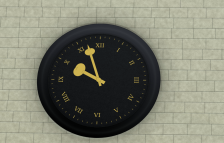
9,57
